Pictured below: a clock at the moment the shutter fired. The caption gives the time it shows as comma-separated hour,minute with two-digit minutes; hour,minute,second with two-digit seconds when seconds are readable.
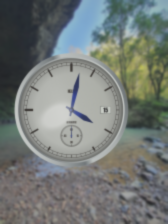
4,02
